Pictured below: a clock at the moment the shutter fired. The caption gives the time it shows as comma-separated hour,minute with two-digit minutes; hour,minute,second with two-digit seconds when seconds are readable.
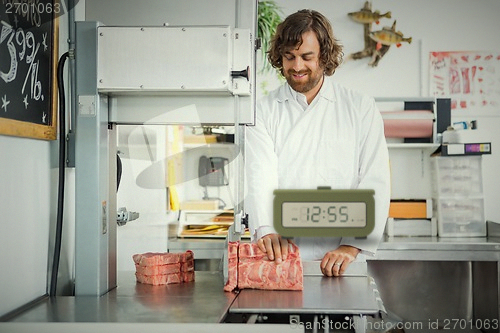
12,55
